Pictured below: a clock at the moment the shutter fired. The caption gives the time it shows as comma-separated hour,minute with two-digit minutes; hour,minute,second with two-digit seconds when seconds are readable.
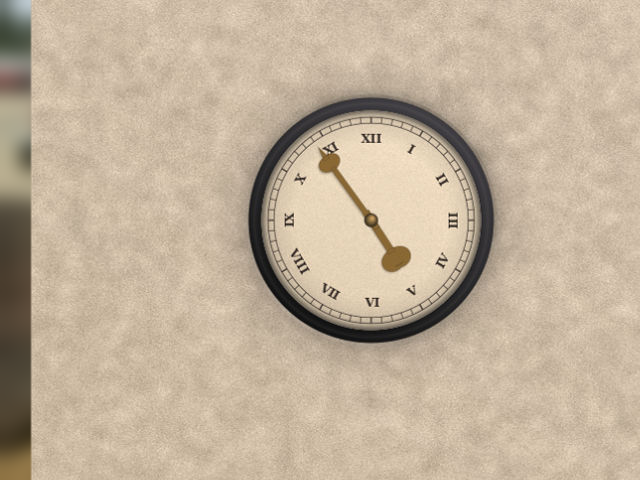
4,54
